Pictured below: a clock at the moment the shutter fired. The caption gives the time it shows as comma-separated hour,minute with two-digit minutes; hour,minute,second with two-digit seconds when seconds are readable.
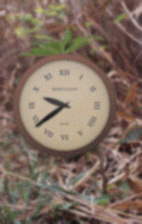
9,39
